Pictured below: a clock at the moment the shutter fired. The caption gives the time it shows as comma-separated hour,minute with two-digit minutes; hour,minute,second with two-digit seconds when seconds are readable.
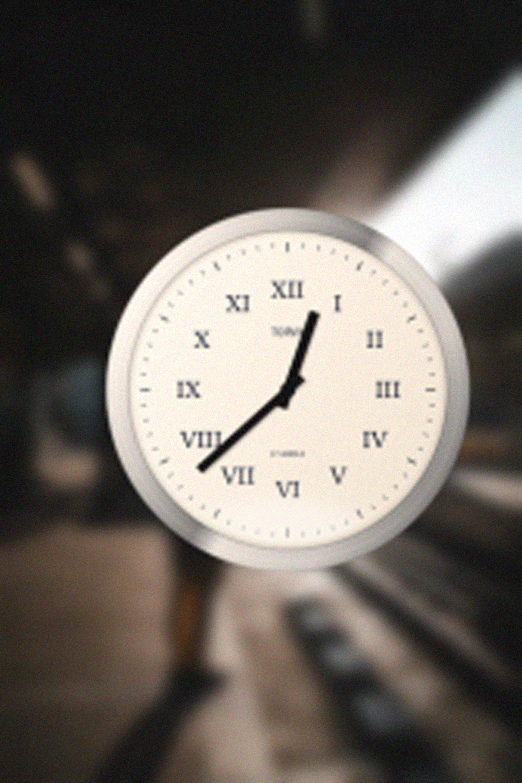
12,38
